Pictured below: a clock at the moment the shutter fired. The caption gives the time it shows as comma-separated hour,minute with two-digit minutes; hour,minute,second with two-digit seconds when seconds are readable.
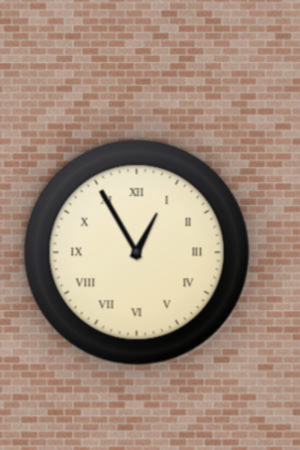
12,55
